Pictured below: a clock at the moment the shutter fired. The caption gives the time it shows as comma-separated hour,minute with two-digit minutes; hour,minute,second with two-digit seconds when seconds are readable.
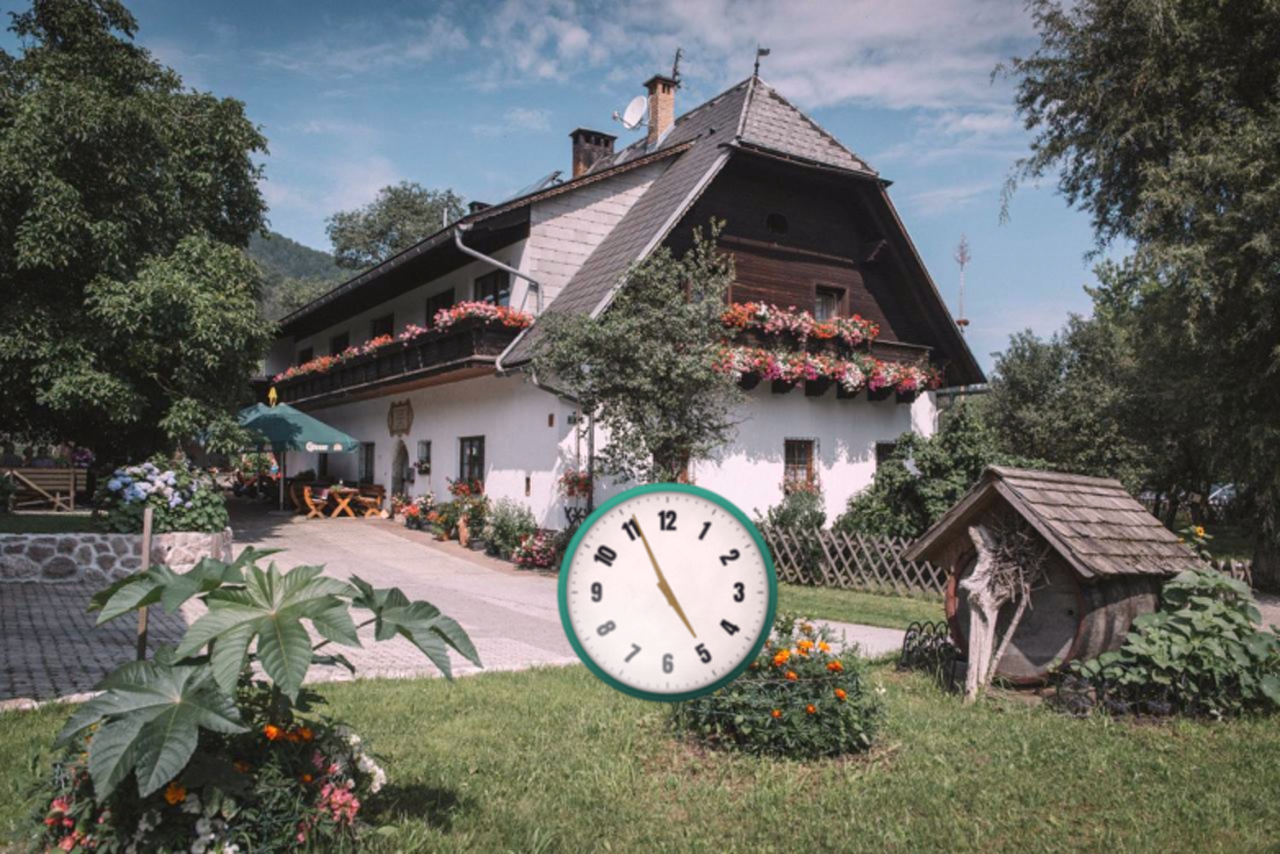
4,56
